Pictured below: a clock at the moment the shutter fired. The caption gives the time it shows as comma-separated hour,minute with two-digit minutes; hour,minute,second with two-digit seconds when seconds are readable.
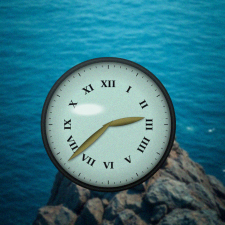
2,38
